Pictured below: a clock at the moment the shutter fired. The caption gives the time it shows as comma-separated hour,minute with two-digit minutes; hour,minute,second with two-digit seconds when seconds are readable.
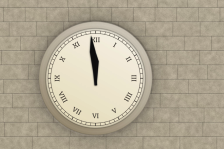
11,59
